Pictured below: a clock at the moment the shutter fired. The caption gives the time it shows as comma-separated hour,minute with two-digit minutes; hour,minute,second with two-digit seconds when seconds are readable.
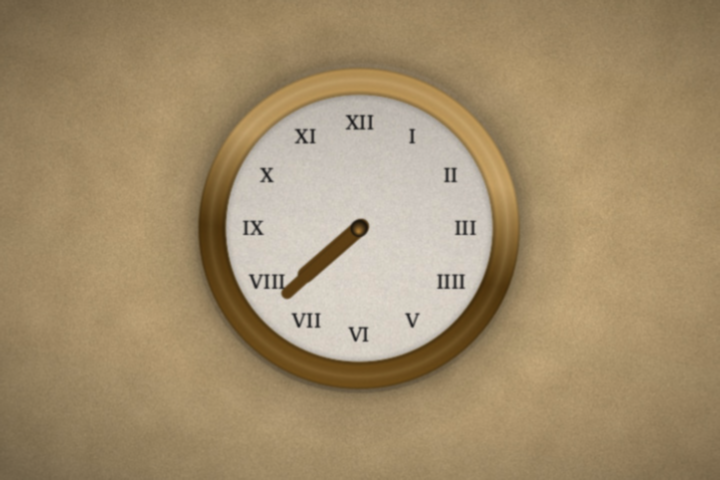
7,38
